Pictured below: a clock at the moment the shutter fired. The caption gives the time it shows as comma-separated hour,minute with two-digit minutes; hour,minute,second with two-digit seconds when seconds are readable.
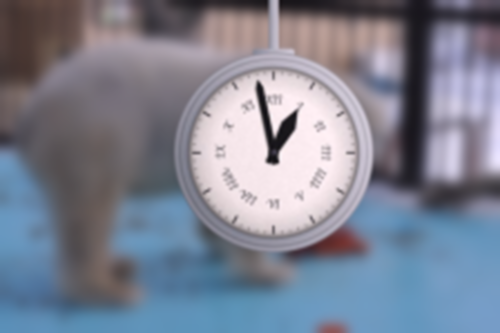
12,58
